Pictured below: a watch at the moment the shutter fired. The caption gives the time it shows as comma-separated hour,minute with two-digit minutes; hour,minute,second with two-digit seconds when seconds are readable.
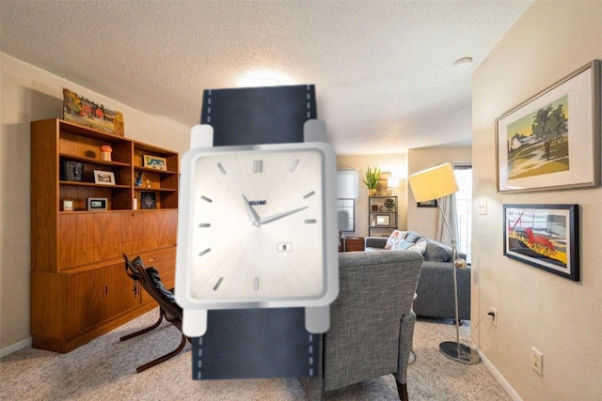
11,12
